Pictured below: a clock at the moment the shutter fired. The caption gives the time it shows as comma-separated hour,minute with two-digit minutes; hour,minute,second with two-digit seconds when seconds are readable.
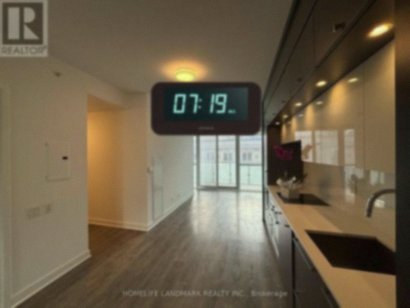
7,19
